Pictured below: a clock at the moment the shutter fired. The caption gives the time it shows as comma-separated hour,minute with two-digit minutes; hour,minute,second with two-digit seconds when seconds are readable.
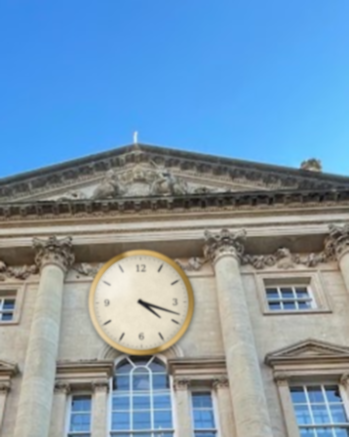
4,18
